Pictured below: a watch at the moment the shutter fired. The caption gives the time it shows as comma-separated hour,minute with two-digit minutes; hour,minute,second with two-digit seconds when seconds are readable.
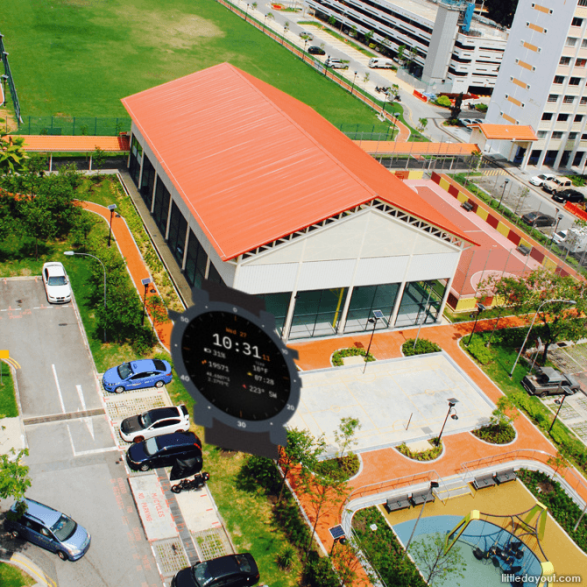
10,31
